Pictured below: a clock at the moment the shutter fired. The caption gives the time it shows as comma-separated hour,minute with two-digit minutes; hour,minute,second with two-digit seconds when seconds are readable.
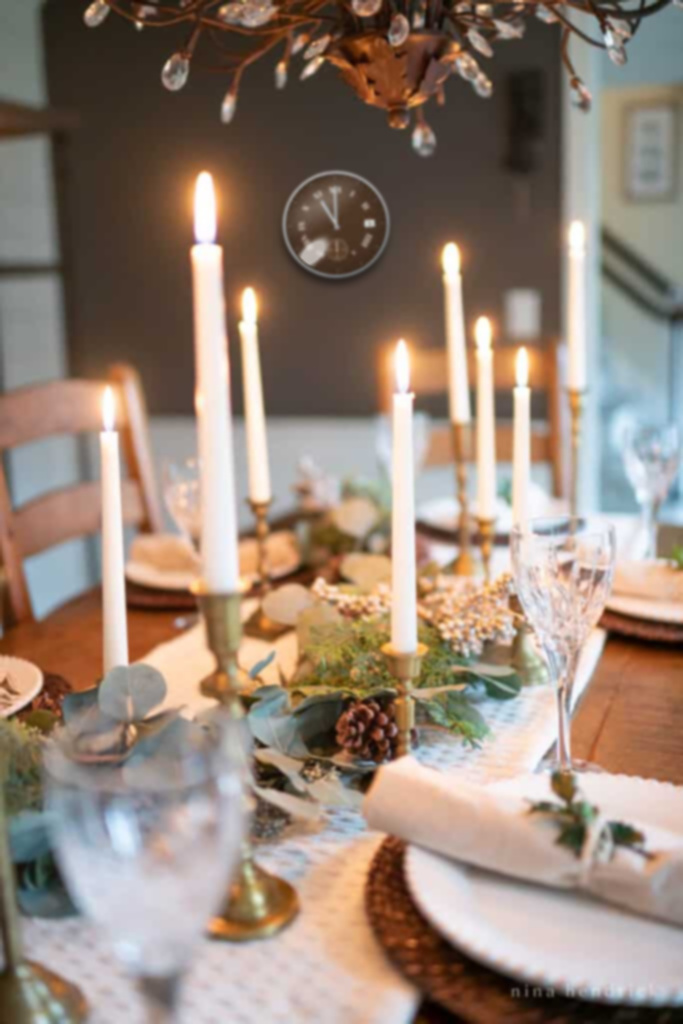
11,00
